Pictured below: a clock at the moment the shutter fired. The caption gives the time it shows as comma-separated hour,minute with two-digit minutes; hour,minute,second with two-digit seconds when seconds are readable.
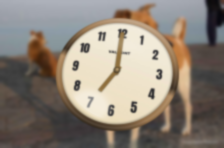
7,00
